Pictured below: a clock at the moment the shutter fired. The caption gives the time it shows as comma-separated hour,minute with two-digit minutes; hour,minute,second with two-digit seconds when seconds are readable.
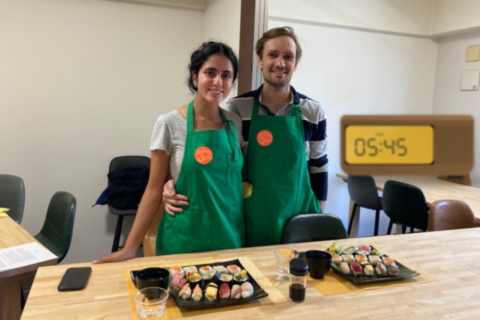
5,45
